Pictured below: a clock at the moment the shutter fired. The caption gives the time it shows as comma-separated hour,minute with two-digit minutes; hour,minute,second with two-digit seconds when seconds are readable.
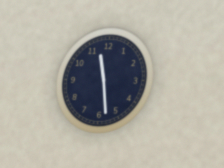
11,28
